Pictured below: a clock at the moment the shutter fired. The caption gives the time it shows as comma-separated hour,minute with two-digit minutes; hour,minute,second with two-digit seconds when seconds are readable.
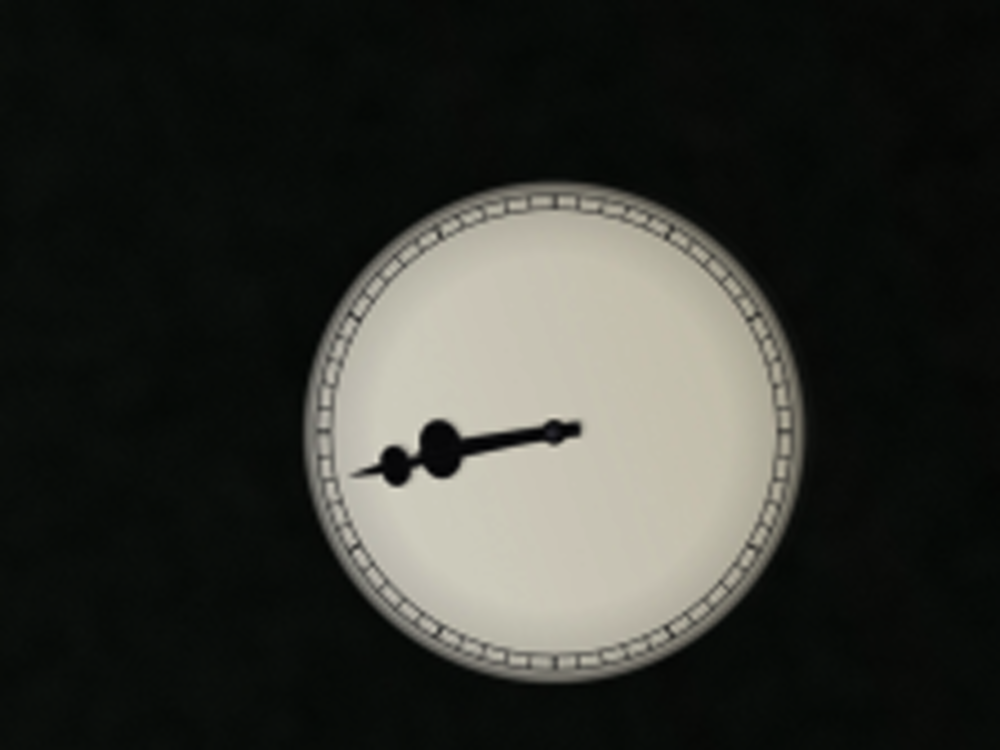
8,43
